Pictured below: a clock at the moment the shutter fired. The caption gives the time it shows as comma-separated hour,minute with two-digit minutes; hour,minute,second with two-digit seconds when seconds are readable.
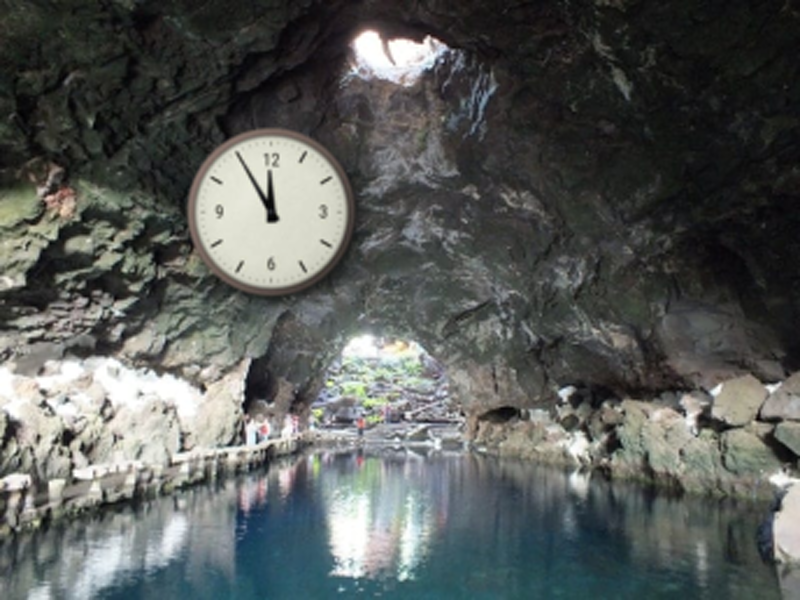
11,55
